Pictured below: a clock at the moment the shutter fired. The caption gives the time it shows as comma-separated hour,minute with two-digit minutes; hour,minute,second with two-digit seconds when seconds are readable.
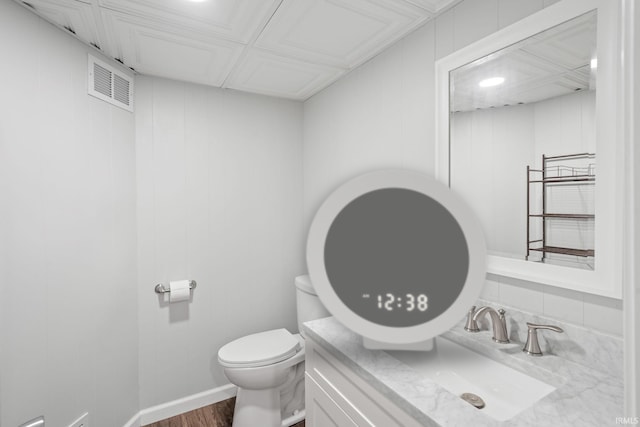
12,38
